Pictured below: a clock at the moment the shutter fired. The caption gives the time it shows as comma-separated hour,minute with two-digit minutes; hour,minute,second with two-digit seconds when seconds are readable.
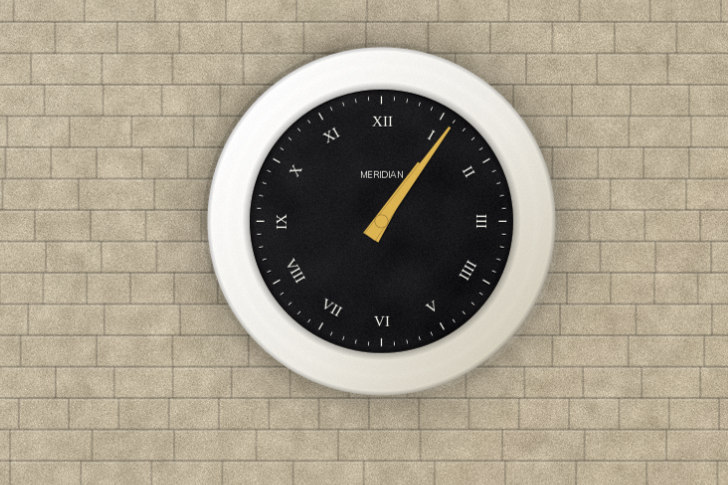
1,06
